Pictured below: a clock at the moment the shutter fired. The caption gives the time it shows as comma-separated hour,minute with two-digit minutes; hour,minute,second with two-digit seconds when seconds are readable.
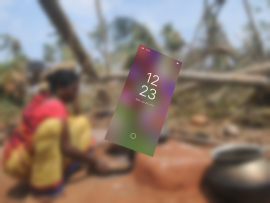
12,23
